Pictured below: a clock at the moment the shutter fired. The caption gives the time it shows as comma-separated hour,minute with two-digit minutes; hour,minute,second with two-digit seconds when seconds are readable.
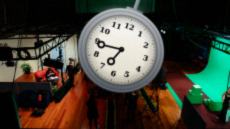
6,44
